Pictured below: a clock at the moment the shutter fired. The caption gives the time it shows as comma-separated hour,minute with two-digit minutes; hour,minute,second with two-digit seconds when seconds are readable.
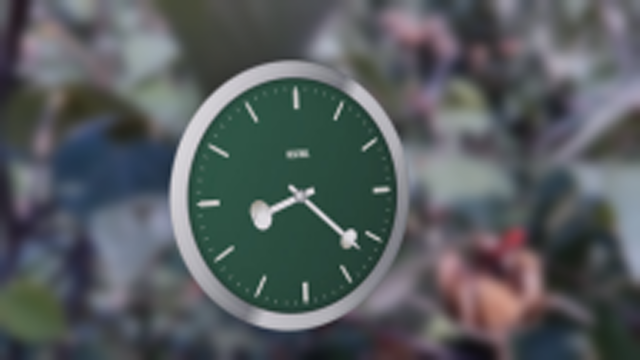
8,22
